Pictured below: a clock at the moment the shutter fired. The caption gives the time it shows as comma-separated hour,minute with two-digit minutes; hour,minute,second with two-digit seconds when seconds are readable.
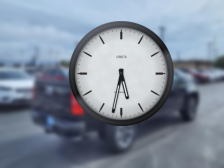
5,32
